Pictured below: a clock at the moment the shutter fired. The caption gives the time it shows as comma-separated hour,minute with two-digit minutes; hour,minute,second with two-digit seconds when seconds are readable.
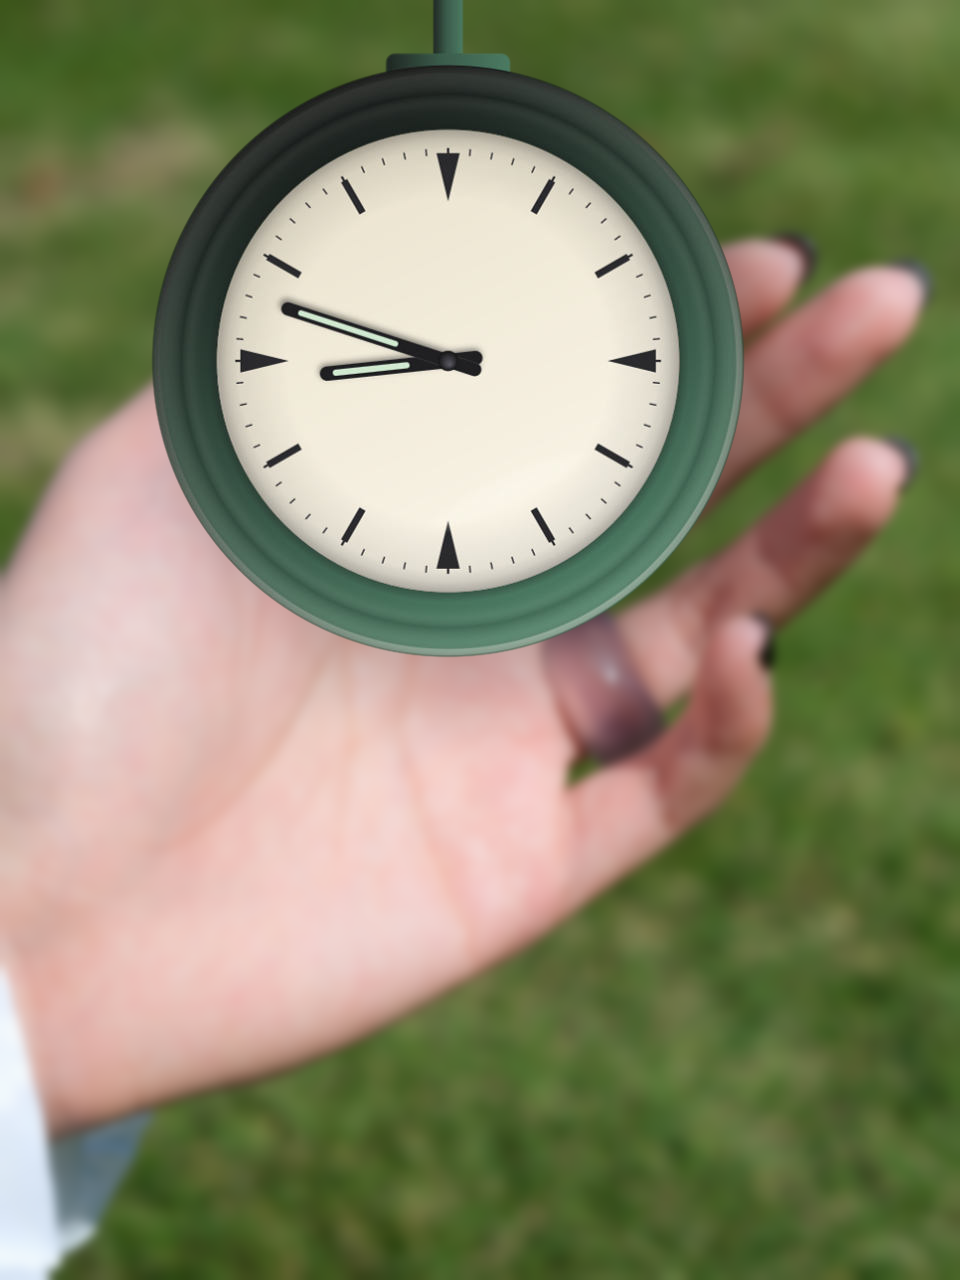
8,48
